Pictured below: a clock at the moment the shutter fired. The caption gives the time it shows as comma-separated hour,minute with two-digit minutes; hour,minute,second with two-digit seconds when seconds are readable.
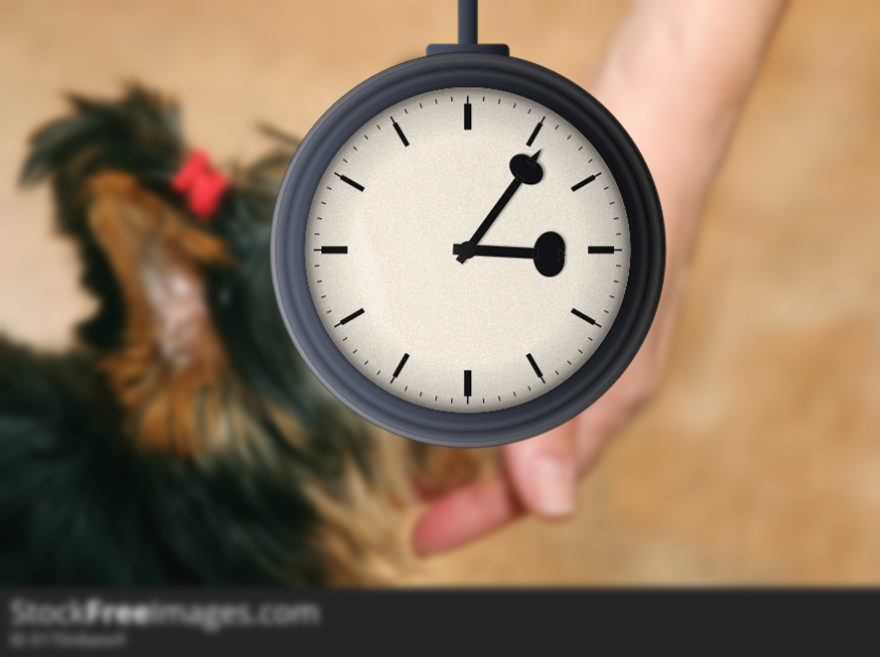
3,06
